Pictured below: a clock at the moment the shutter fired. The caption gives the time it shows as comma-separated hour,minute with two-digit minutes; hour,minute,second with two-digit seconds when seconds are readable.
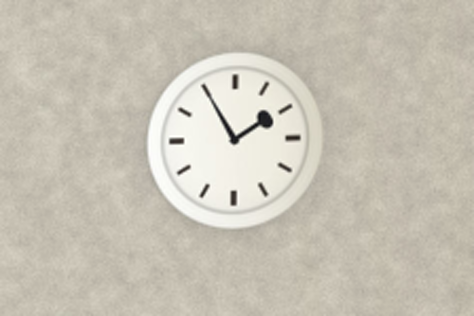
1,55
